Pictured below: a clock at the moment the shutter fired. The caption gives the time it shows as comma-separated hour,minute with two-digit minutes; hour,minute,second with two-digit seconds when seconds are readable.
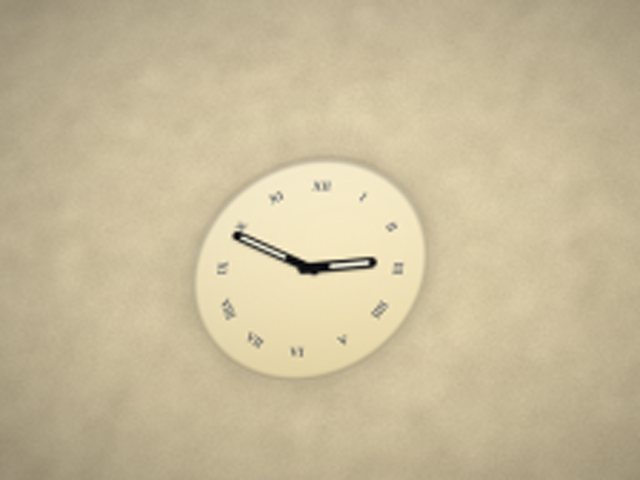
2,49
